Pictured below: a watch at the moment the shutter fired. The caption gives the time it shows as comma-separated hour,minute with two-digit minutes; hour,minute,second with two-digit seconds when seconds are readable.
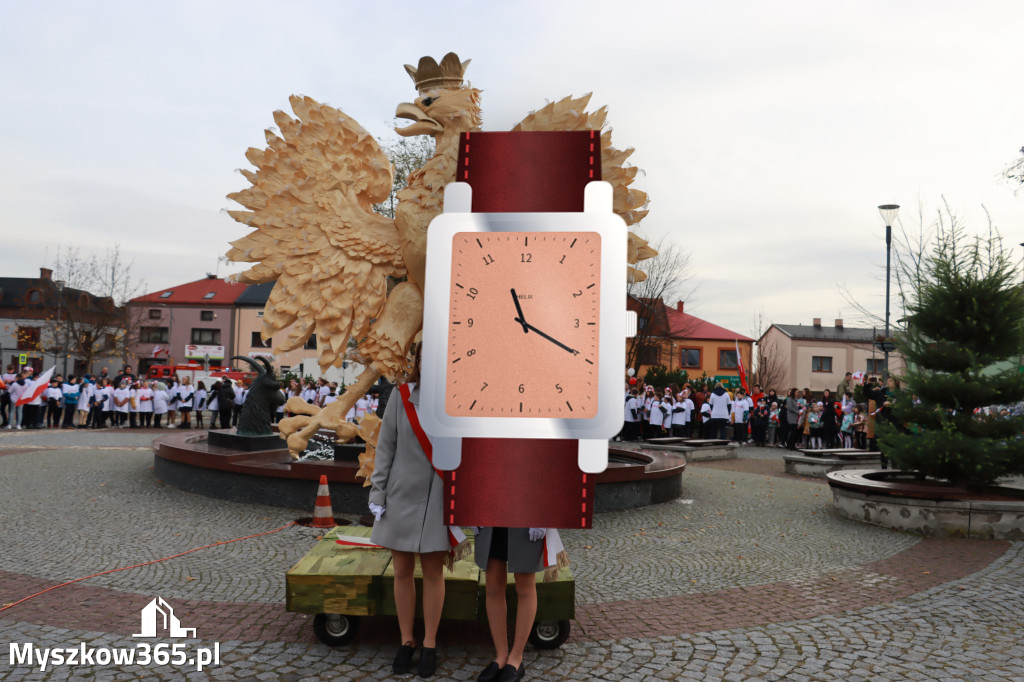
11,20
